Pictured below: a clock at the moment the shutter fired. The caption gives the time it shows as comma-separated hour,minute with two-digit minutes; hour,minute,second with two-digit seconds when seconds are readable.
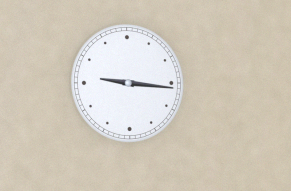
9,16
